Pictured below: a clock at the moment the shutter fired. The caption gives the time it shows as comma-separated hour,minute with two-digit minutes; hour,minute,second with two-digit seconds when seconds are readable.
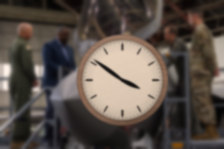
3,51
